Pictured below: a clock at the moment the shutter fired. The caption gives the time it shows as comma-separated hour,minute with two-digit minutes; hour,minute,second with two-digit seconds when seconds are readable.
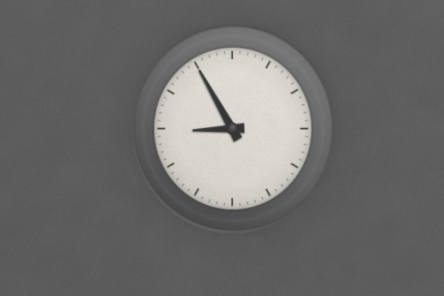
8,55
